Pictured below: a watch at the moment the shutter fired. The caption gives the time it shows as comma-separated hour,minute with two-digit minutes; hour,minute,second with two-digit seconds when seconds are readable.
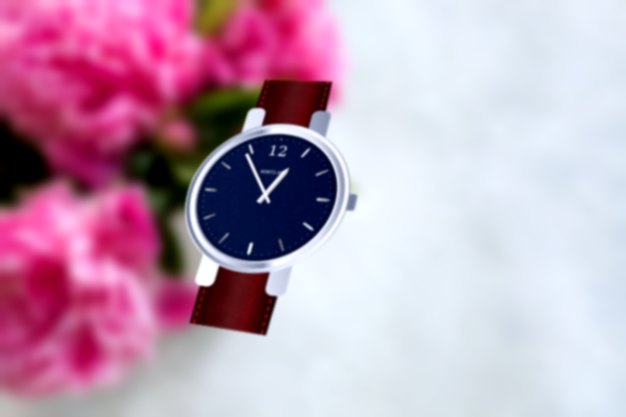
12,54
